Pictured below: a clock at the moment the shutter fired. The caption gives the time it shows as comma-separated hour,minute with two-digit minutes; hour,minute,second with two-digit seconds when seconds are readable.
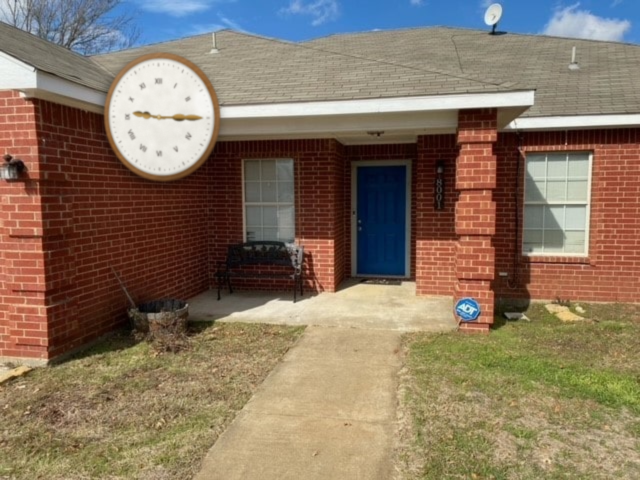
9,15
